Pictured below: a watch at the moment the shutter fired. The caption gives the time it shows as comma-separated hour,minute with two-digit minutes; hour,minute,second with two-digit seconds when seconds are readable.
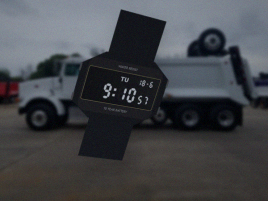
9,10,57
